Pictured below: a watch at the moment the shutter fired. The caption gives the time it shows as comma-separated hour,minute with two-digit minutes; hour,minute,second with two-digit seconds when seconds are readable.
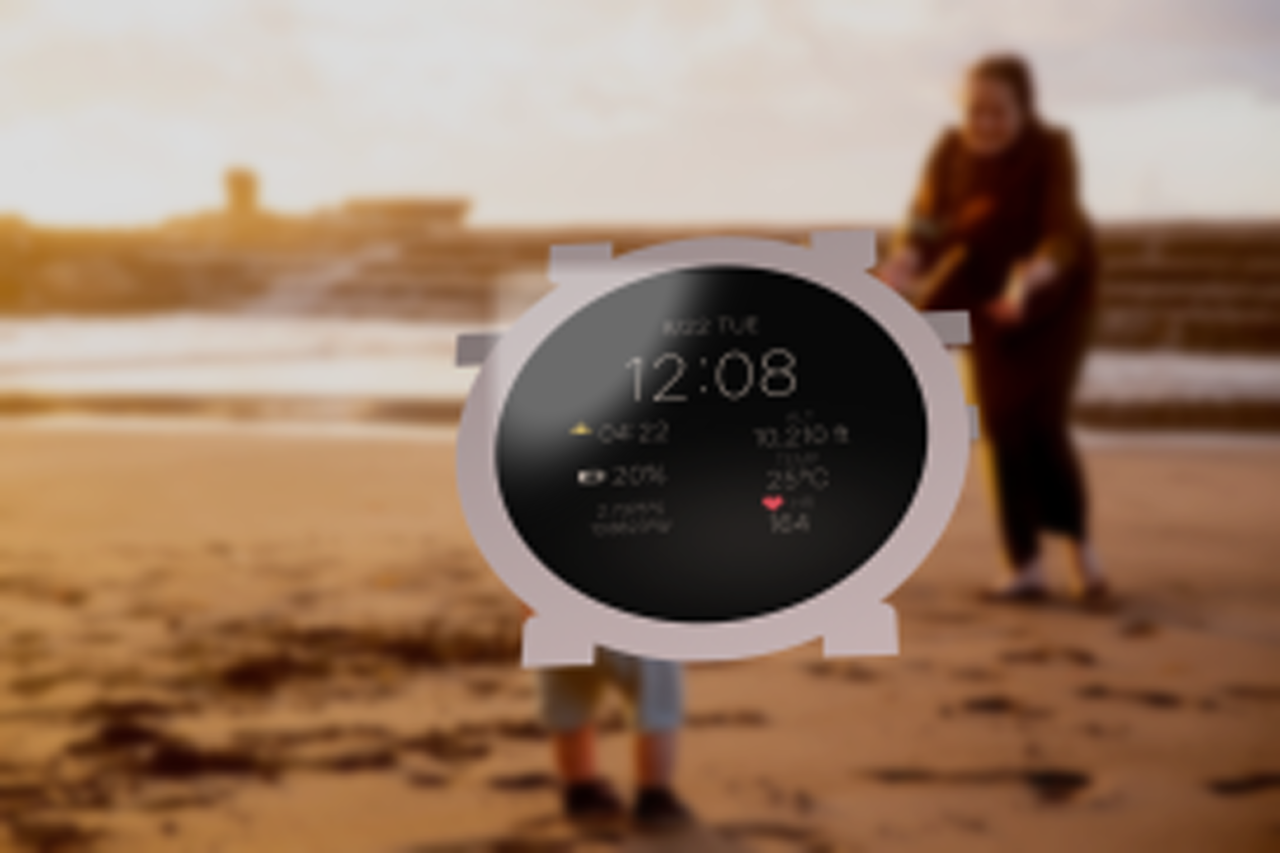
12,08
